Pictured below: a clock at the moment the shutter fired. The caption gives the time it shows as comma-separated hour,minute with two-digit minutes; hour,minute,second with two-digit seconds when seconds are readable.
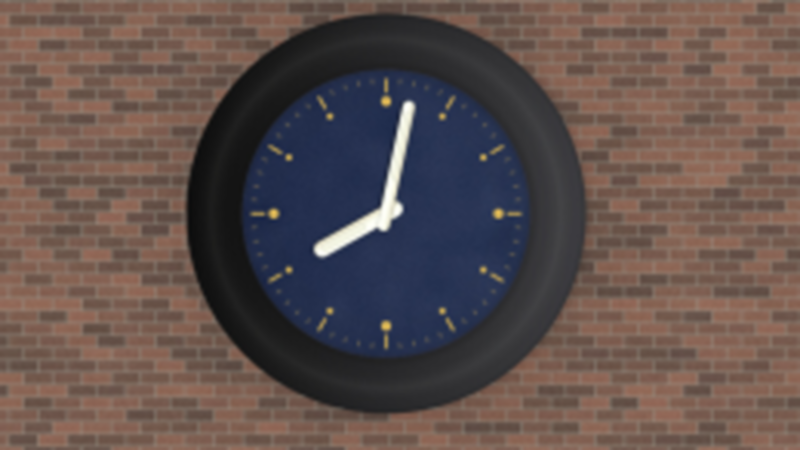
8,02
